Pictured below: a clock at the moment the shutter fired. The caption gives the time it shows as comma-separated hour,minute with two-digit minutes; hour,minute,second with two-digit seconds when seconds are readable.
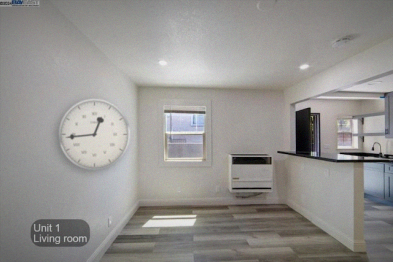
12,44
